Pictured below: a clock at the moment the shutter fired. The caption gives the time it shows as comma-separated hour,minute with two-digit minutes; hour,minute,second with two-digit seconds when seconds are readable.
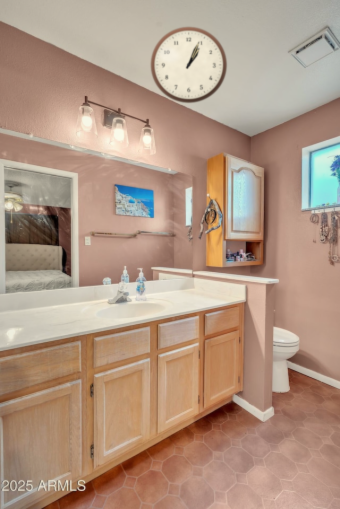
1,04
